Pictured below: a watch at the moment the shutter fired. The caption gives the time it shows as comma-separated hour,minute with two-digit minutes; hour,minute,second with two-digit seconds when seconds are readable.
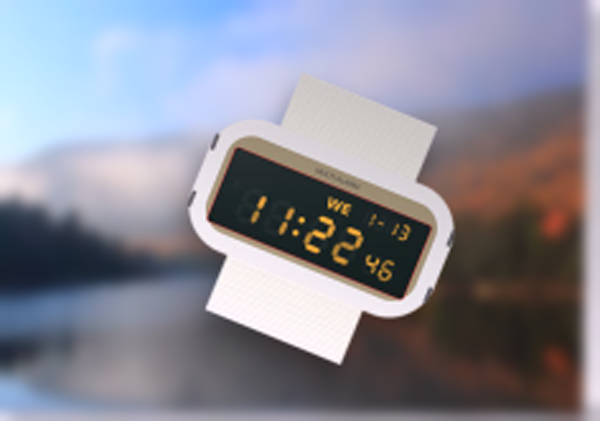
11,22,46
